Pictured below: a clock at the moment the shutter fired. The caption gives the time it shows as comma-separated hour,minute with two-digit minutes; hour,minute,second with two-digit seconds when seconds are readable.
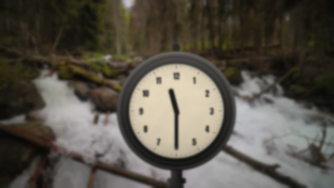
11,30
